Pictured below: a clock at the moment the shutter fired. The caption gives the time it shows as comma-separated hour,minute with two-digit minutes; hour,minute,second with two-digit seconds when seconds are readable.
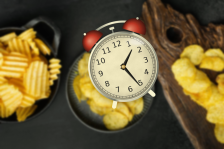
1,26
